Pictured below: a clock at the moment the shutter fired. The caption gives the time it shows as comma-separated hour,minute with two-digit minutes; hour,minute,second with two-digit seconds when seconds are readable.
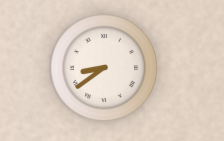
8,39
